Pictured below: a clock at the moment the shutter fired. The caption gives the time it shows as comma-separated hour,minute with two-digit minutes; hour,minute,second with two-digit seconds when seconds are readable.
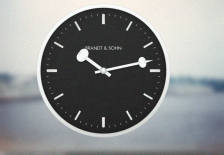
10,13
